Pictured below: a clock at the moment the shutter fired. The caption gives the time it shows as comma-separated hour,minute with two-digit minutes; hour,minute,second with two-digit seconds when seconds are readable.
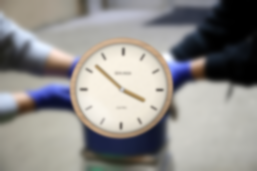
3,52
